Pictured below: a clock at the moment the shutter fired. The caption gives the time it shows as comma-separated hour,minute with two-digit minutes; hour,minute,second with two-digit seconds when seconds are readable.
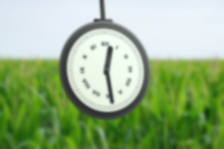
12,29
